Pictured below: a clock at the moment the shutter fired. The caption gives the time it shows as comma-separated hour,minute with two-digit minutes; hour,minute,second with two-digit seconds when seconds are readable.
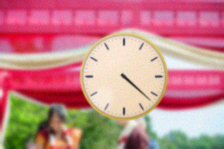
4,22
